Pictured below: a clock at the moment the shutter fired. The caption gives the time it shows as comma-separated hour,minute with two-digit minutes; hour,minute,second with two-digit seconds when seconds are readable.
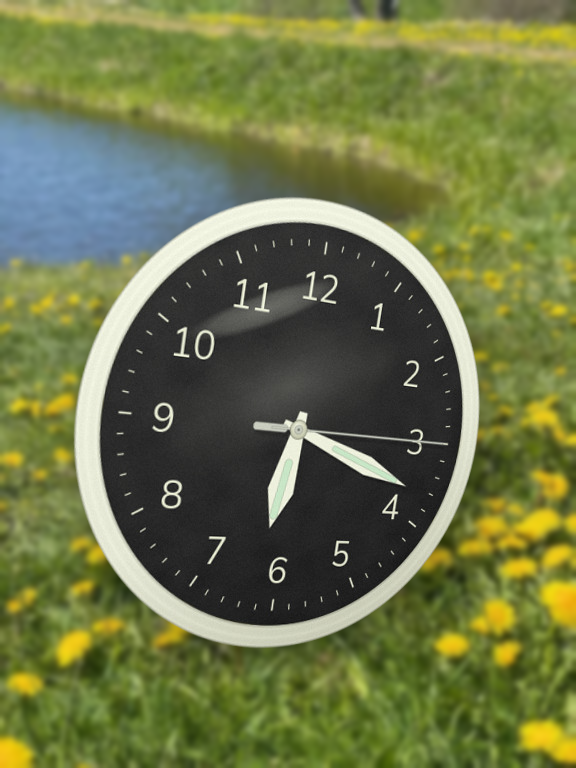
6,18,15
